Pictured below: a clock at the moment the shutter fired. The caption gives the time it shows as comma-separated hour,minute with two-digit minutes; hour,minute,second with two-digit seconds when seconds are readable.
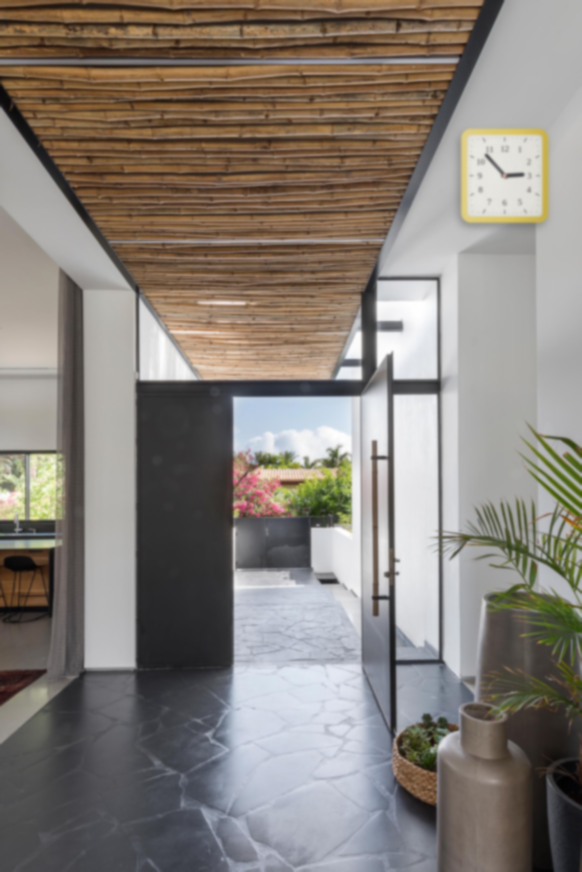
2,53
